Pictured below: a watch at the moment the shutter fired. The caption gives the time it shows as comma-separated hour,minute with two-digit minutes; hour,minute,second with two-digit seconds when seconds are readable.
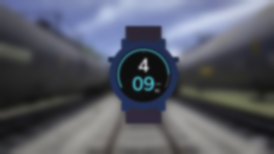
4,09
